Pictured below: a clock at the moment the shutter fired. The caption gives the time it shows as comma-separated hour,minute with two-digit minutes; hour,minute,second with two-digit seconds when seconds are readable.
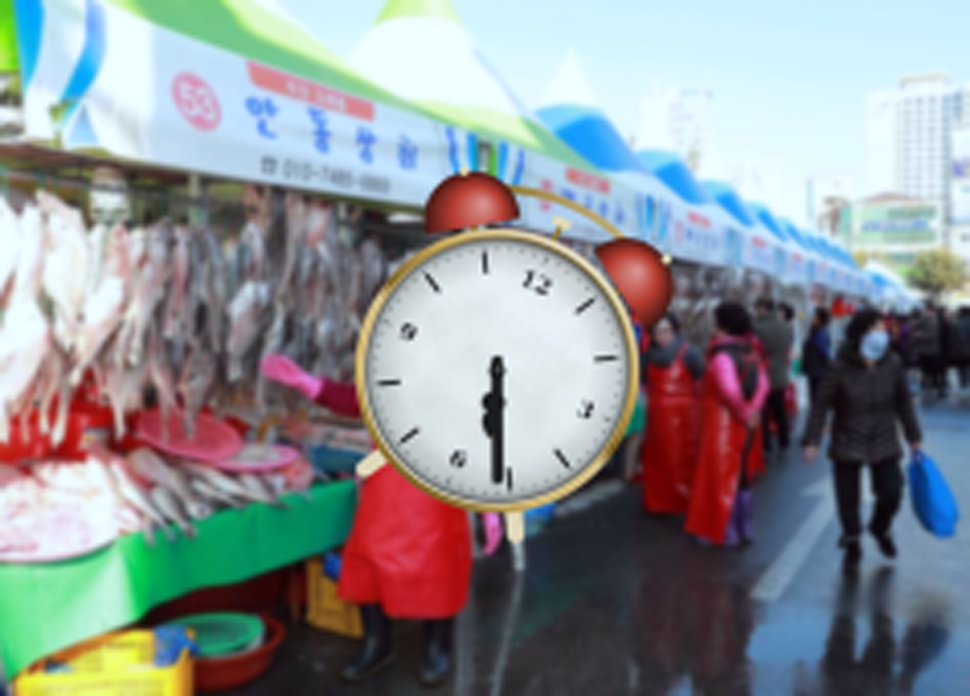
5,26
